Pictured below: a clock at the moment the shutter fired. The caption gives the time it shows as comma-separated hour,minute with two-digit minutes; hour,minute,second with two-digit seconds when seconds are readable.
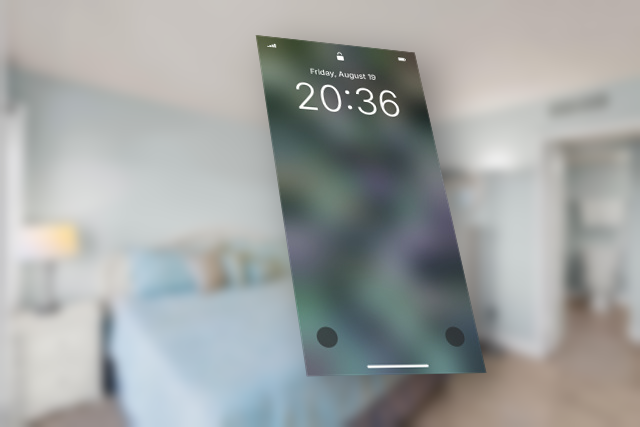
20,36
